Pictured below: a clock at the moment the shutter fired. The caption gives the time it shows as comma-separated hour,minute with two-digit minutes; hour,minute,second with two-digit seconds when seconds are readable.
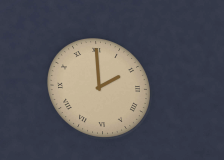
2,00
